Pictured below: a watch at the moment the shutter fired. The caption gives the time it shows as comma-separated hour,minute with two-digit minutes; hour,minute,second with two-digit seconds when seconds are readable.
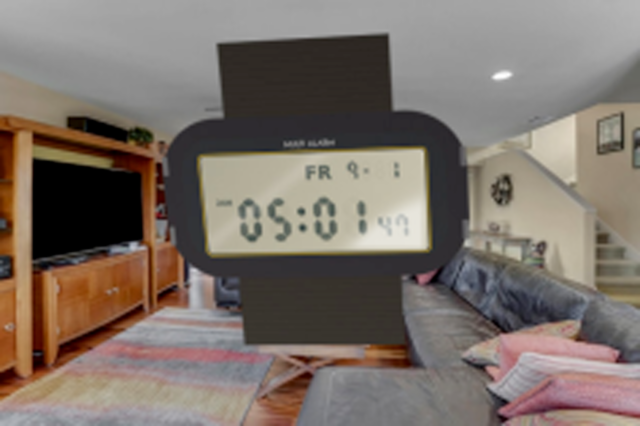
5,01,47
